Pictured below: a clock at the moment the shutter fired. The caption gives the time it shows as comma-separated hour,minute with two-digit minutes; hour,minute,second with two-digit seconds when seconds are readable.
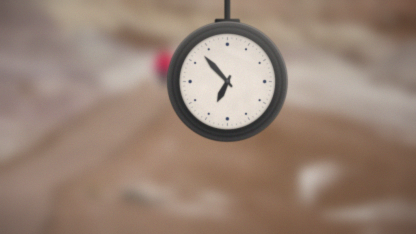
6,53
